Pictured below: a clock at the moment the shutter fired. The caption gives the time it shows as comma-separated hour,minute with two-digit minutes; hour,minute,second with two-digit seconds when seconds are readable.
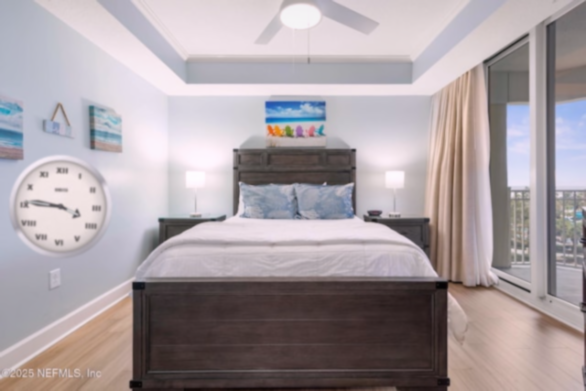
3,46
